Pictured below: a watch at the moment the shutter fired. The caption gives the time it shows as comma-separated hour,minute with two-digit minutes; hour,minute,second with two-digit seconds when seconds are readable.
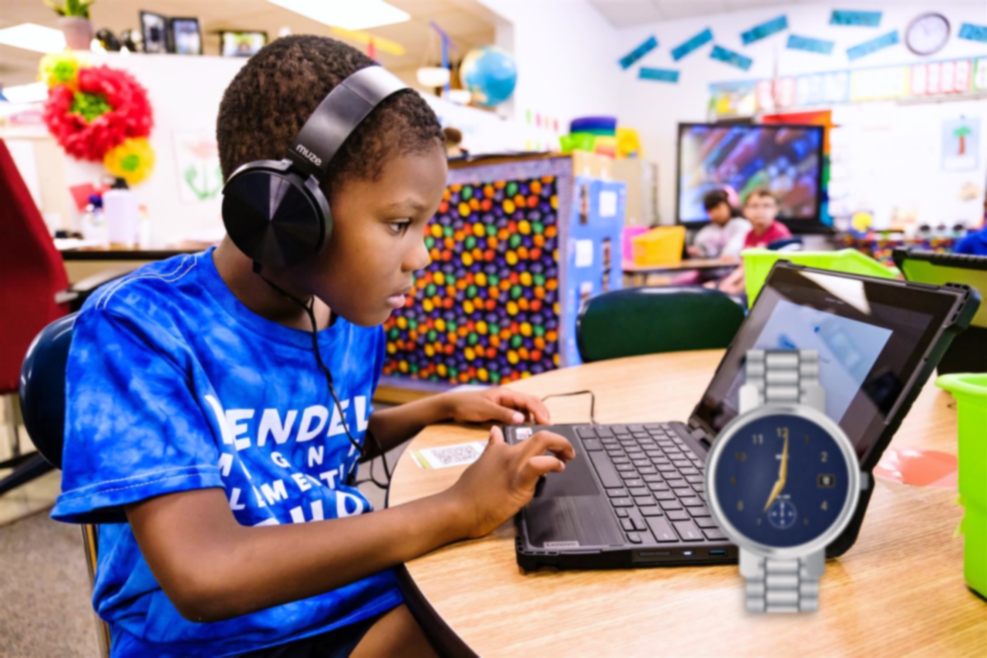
7,01
